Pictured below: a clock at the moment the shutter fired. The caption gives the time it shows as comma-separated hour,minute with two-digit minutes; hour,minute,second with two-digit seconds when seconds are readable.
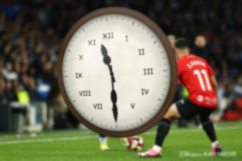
11,30
